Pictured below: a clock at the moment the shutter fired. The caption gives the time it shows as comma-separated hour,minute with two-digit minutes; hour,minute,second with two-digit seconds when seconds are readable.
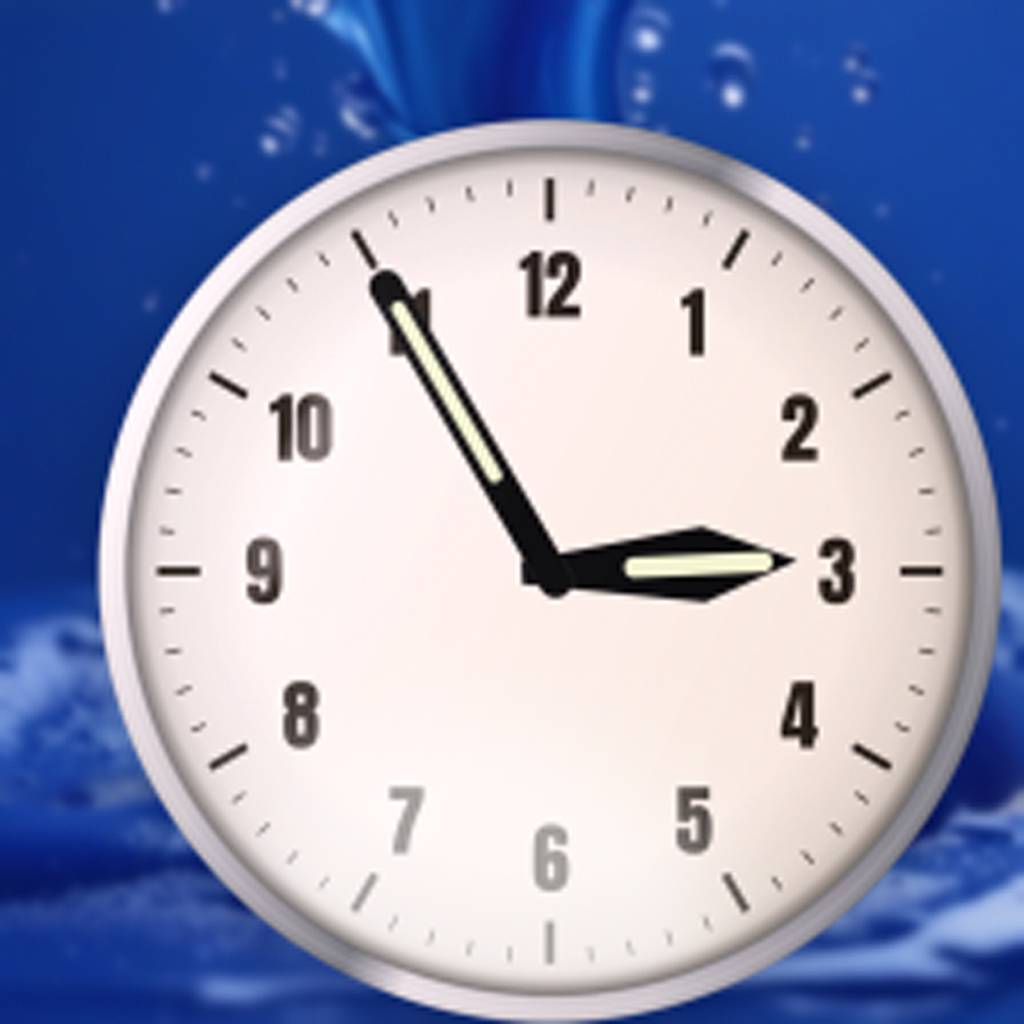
2,55
